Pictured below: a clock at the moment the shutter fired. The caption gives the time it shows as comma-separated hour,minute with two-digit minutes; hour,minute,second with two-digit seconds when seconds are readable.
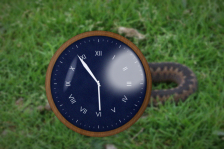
5,54
